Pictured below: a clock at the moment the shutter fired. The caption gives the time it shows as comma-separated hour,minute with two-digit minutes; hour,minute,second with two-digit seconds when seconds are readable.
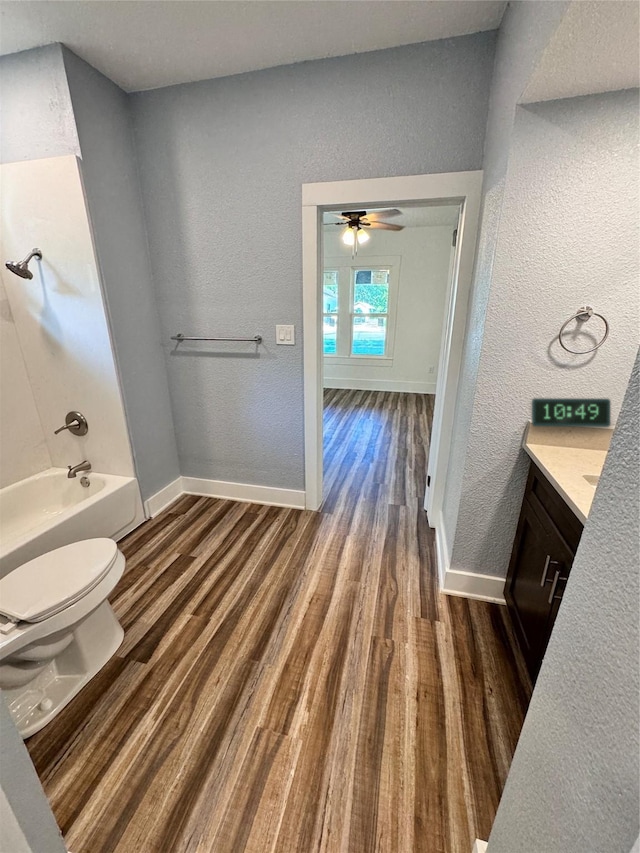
10,49
